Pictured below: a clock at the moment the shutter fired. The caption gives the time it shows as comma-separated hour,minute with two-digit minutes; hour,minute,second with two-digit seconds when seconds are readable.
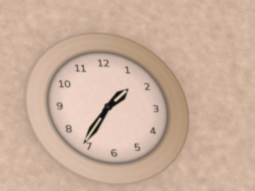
1,36
